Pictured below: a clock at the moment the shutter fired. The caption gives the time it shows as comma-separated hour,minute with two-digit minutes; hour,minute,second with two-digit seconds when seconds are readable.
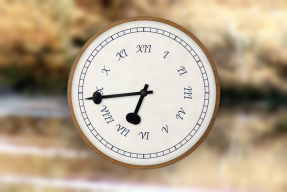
6,44
